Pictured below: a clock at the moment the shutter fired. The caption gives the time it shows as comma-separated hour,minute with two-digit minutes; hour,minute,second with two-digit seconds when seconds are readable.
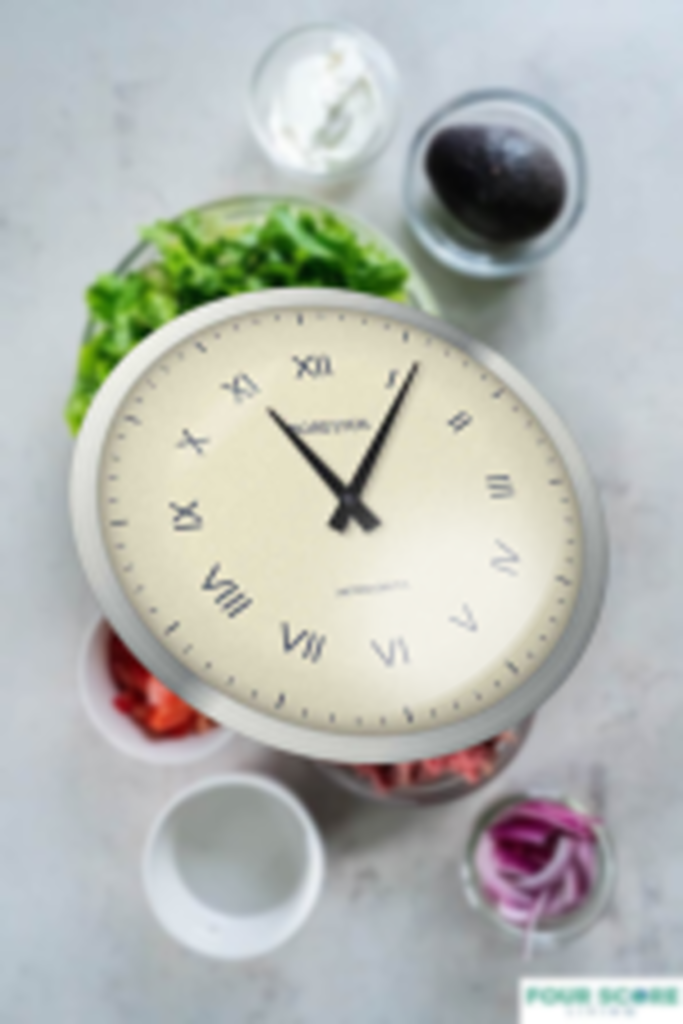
11,06
